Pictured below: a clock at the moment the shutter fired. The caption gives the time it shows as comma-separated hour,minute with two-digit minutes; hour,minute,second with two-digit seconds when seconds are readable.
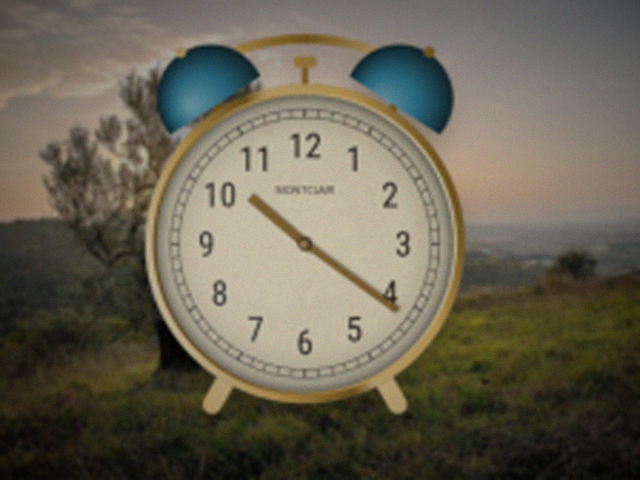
10,21
